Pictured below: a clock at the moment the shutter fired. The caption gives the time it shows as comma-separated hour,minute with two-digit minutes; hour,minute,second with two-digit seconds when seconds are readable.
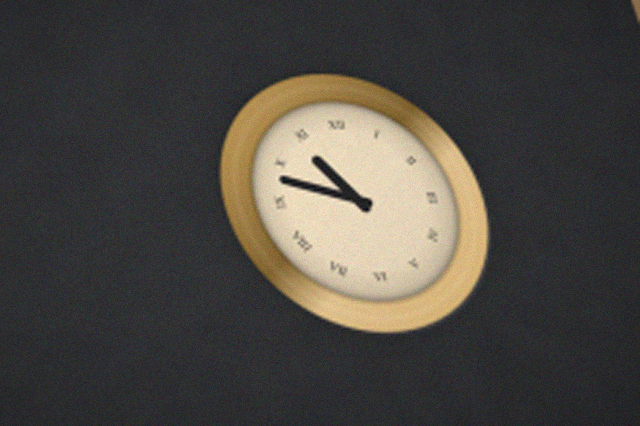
10,48
